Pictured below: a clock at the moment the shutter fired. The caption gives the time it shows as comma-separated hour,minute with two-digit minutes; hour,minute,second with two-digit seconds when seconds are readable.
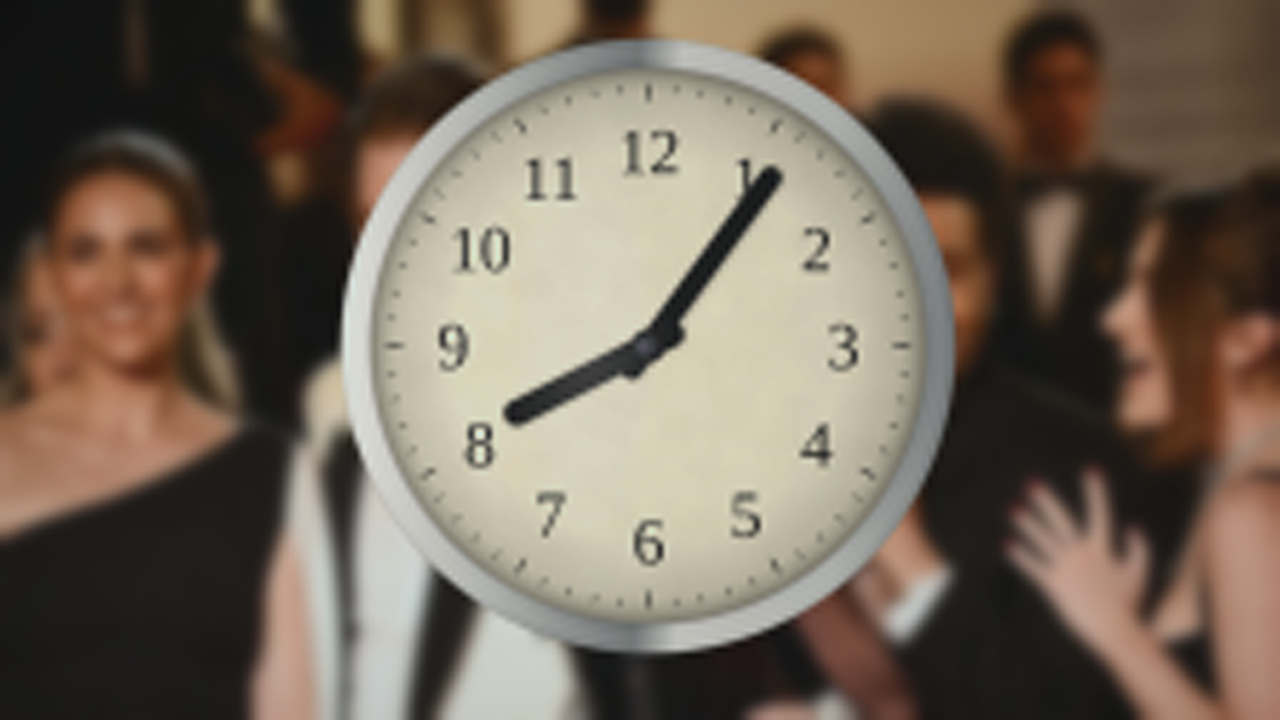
8,06
